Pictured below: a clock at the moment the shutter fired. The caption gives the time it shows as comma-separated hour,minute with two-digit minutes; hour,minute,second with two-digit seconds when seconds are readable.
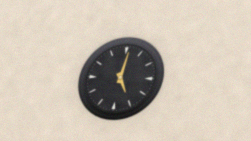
5,01
